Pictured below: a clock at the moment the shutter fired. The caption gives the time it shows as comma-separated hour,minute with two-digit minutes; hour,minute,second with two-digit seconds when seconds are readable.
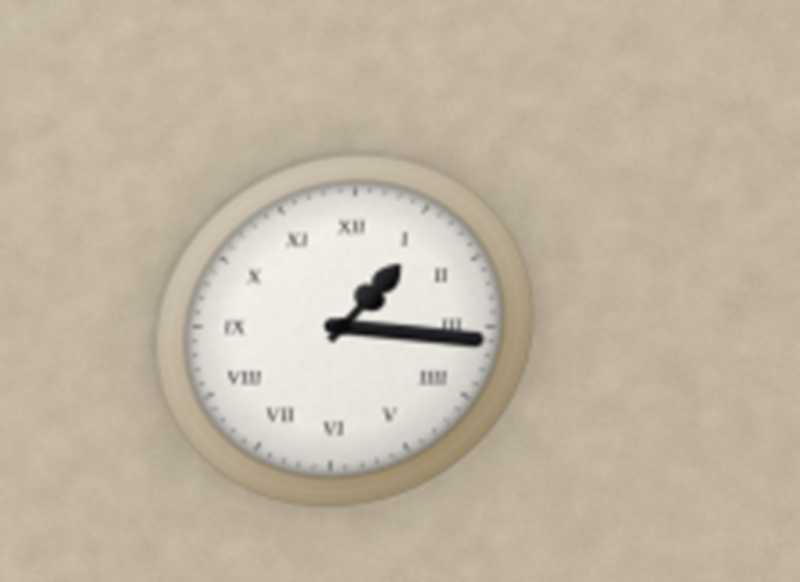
1,16
